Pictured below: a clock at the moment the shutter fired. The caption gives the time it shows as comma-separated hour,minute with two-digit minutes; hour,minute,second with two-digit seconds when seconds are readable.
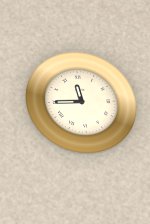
11,45
